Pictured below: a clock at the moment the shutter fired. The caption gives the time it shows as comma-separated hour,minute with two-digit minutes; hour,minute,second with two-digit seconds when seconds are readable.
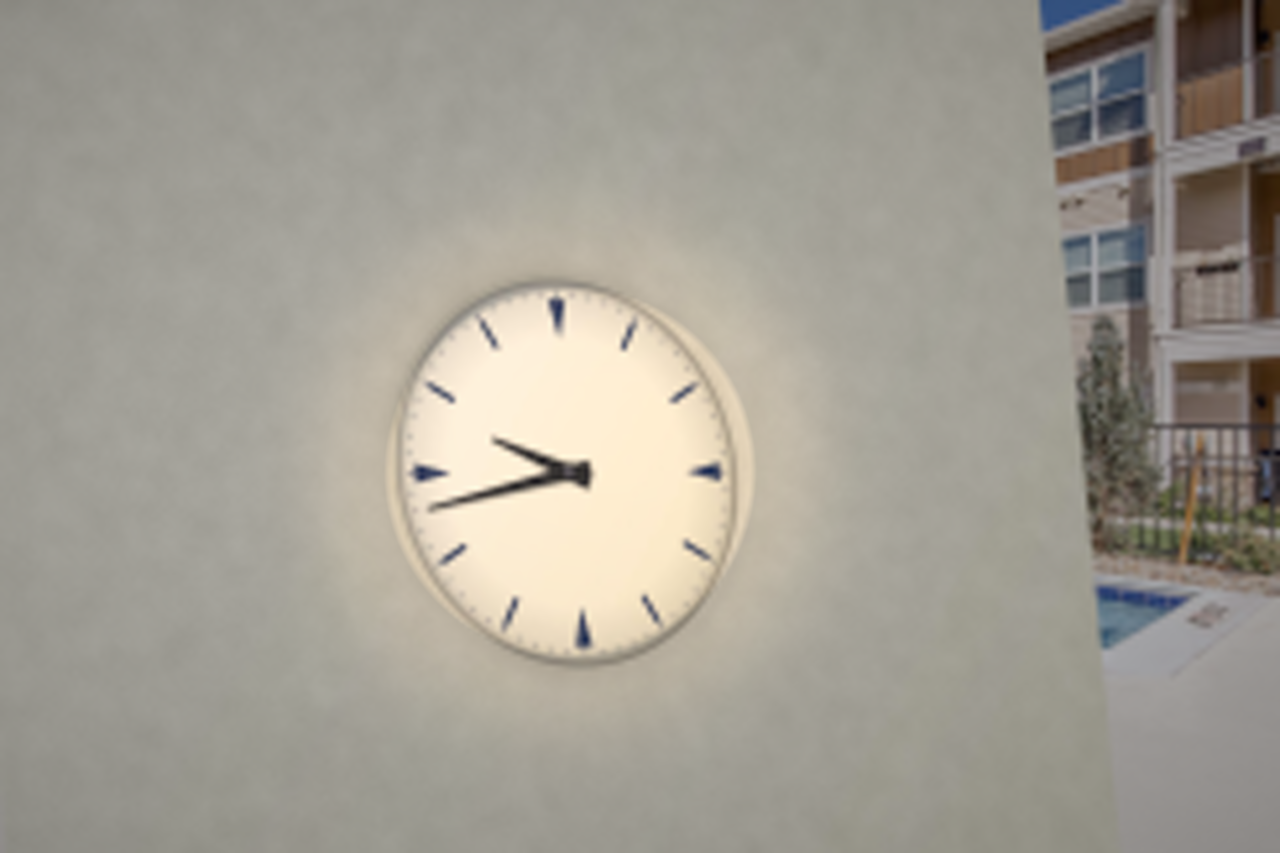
9,43
